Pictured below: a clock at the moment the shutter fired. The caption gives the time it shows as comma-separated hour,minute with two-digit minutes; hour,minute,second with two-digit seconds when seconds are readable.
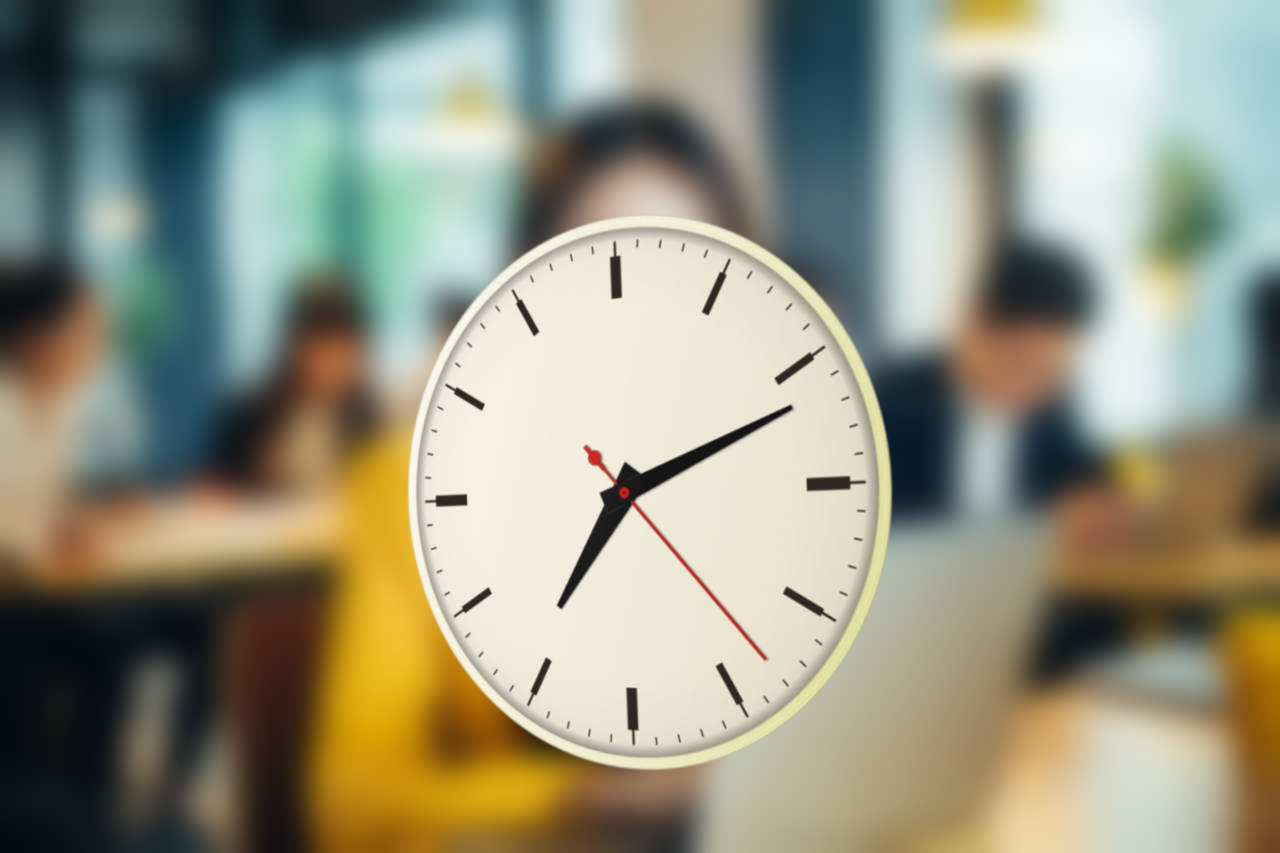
7,11,23
